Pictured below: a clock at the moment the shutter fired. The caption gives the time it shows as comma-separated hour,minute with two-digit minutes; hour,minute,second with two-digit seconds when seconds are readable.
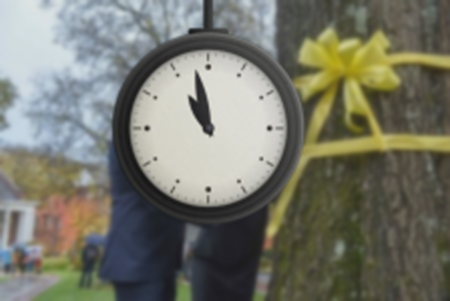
10,58
